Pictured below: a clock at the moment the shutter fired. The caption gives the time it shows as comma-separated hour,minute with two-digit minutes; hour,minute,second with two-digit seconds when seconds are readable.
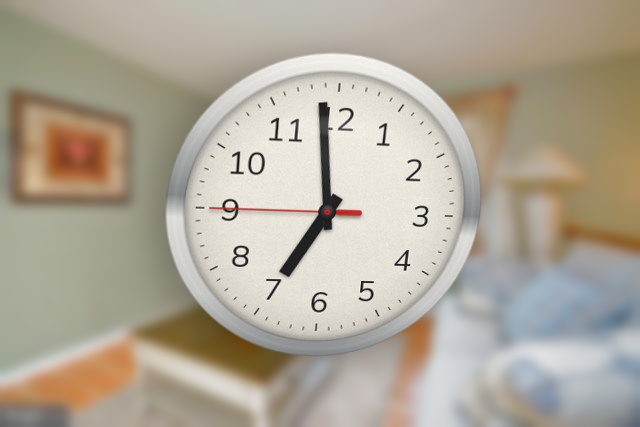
6,58,45
